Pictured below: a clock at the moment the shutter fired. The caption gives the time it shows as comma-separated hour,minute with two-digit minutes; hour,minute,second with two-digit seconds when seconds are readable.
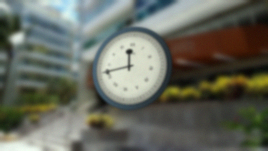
11,42
